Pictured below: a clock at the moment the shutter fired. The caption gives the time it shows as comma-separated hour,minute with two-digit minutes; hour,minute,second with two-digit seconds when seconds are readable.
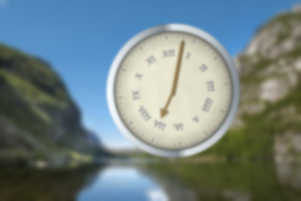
7,03
